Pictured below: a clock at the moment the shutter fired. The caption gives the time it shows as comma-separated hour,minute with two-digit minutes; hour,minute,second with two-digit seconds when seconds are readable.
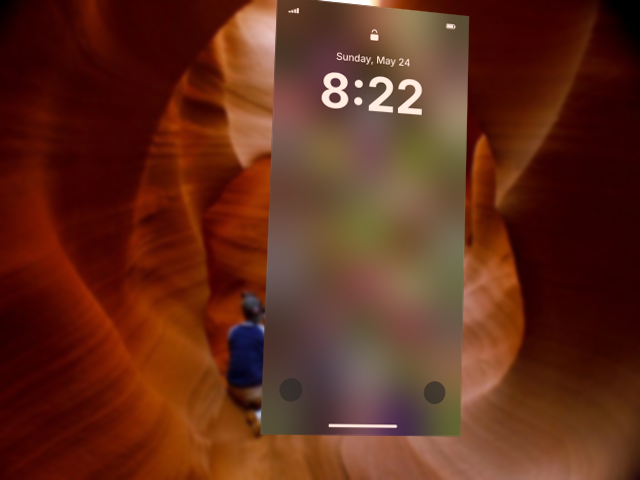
8,22
